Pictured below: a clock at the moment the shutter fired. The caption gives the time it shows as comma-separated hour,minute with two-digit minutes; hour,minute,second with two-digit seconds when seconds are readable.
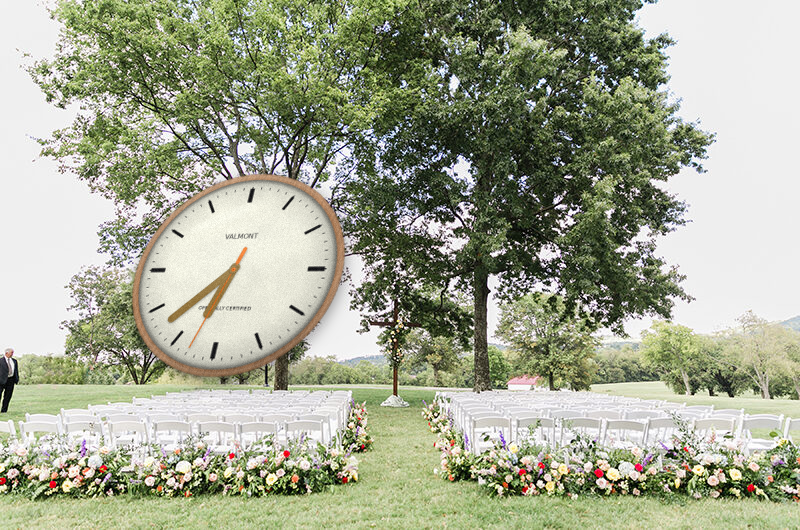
6,37,33
